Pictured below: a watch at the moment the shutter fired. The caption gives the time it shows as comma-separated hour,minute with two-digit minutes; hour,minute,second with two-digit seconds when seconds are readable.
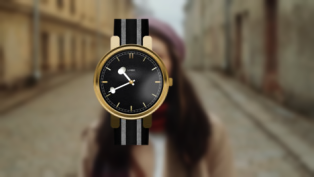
10,41
